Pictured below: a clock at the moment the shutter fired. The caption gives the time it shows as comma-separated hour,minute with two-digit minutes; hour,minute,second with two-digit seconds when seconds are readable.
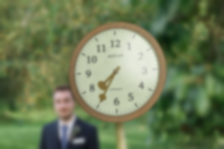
7,35
